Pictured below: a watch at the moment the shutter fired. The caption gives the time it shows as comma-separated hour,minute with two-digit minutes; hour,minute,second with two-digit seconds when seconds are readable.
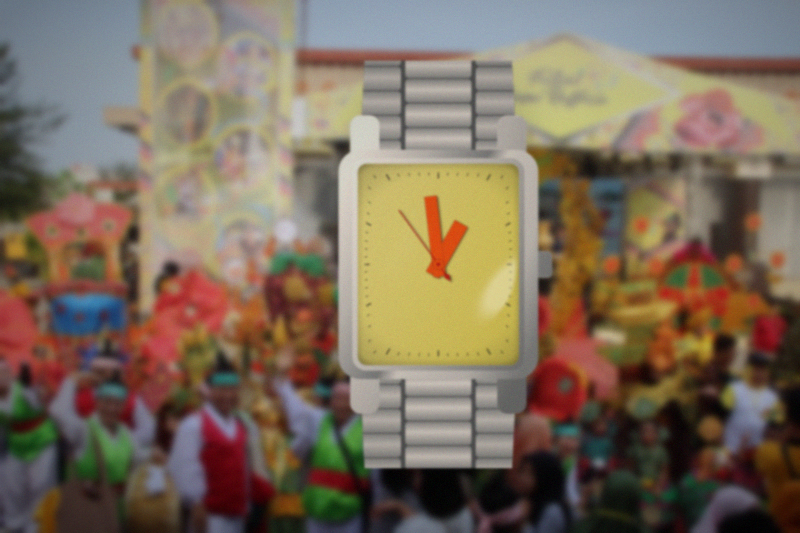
12,58,54
